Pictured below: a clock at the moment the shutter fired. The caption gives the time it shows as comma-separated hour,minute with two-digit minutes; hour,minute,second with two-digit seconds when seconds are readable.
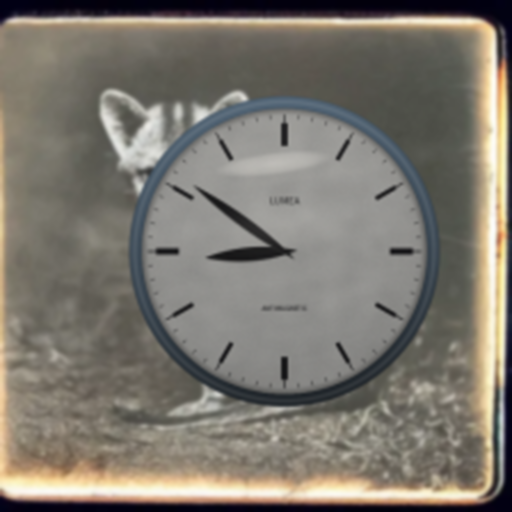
8,51
